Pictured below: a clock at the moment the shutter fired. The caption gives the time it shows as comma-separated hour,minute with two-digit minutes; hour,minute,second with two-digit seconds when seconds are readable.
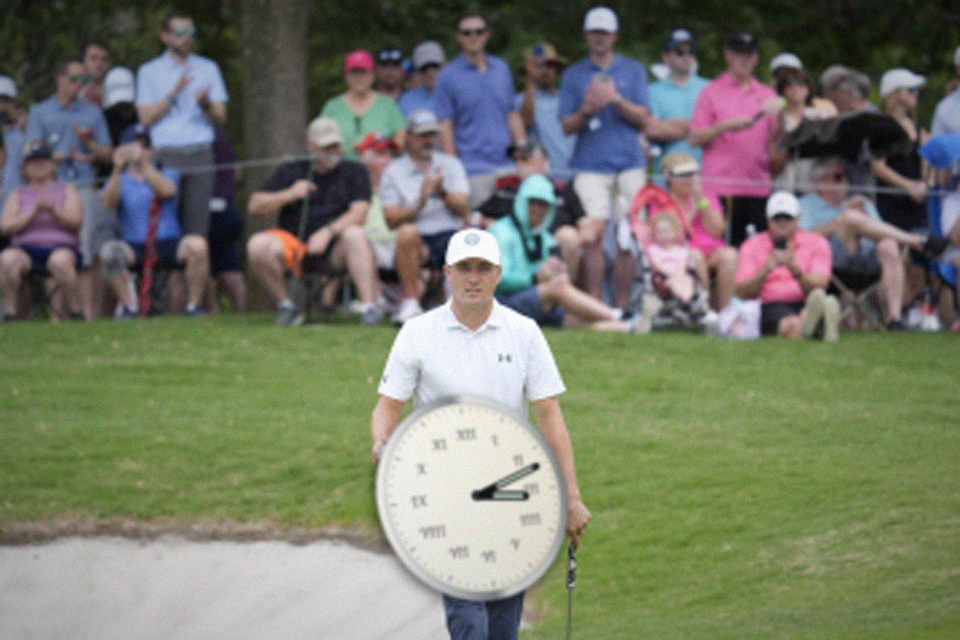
3,12
